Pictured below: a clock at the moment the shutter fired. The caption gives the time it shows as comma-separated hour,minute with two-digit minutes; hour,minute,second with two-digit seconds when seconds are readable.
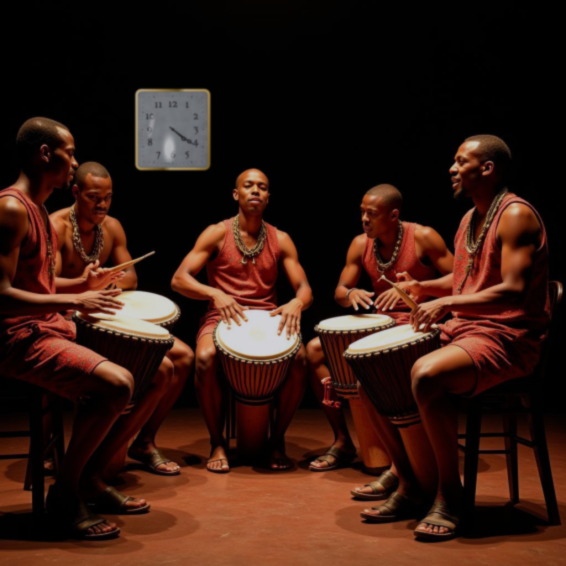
4,21
